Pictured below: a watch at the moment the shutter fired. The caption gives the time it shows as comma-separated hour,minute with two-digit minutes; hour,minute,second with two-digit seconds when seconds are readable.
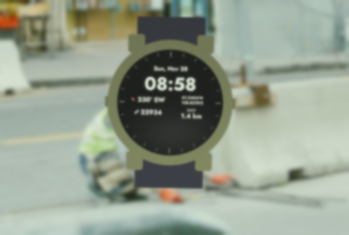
8,58
